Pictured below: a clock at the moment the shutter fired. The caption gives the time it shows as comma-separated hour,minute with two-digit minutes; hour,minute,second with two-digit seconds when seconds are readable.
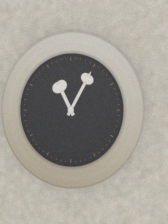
11,05
